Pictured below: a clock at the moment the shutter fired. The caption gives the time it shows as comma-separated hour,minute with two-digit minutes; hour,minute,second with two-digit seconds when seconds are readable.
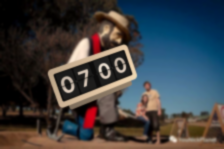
7,00
